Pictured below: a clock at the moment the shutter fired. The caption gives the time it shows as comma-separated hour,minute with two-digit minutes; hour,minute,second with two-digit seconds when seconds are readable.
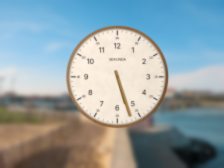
5,27
